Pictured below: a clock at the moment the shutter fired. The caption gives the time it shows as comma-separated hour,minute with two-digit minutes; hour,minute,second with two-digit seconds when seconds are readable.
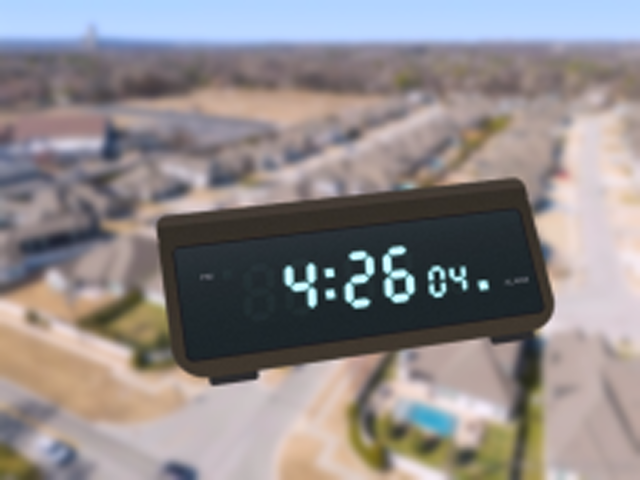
4,26,04
